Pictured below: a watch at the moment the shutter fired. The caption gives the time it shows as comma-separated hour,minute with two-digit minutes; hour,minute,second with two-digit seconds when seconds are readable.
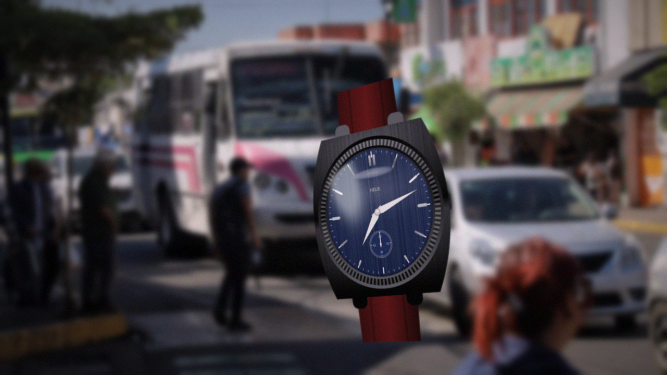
7,12
